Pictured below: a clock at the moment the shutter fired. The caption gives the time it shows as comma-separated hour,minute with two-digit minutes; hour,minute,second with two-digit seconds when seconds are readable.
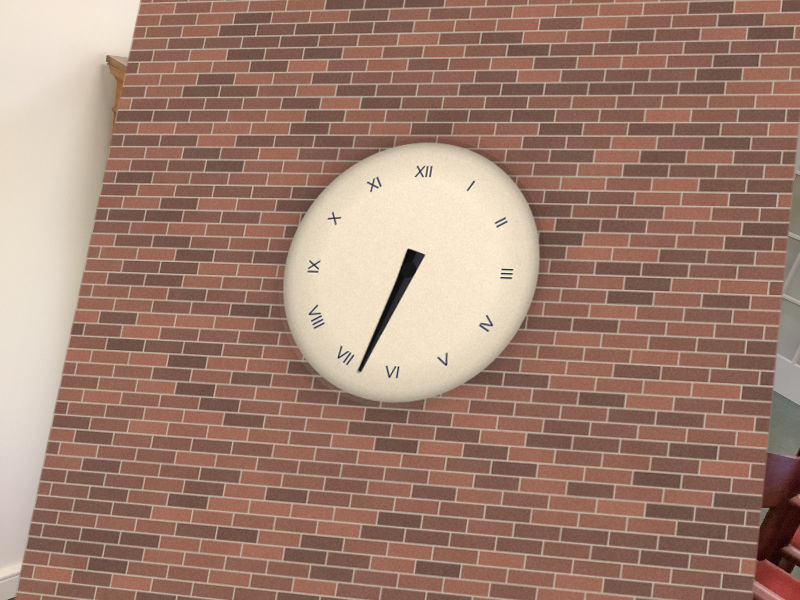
6,33
